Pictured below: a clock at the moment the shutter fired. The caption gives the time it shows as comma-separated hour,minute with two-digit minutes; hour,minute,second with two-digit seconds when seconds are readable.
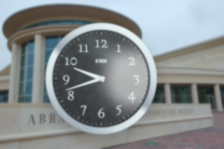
9,42
